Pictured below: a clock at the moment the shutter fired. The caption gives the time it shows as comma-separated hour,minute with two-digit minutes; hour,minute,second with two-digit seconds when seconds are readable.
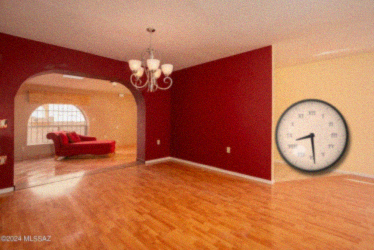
8,29
